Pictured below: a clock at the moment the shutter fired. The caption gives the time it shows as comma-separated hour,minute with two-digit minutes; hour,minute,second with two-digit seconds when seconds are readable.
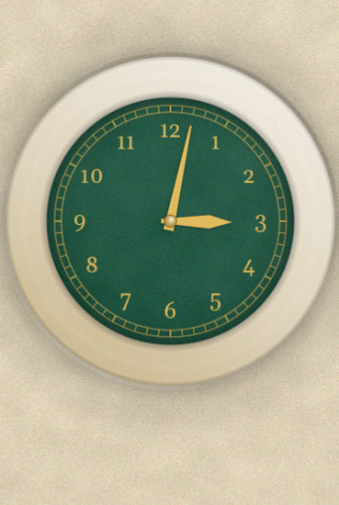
3,02
